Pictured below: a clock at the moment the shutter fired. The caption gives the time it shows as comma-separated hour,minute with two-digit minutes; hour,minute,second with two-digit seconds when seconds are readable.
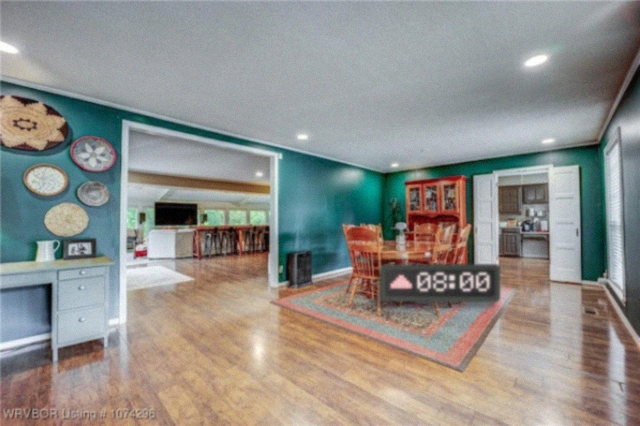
8,00
